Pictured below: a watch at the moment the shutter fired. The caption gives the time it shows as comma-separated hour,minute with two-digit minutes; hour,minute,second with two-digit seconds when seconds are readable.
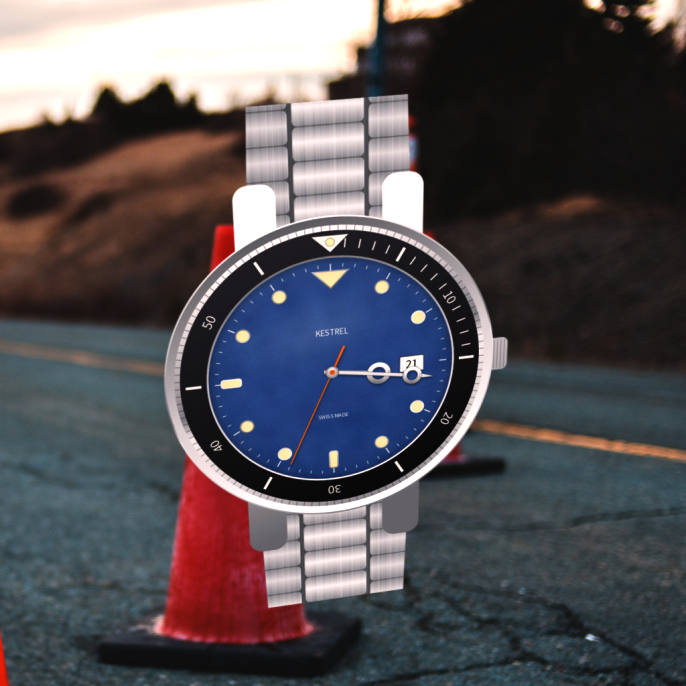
3,16,34
